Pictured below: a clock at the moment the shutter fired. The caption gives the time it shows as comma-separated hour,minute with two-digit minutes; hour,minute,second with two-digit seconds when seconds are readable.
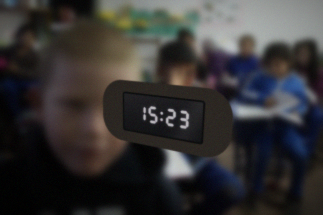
15,23
